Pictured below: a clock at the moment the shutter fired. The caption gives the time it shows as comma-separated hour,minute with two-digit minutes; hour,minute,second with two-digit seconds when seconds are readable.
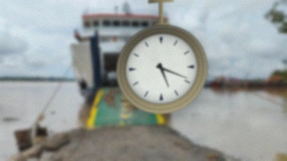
5,19
